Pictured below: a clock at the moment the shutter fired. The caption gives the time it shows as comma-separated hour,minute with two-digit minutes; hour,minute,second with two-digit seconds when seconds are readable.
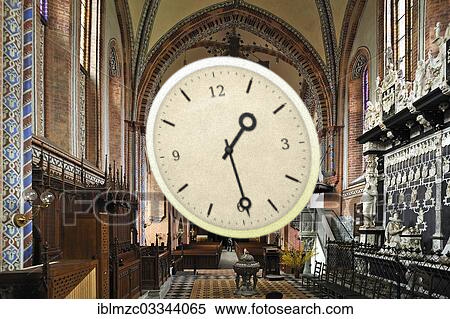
1,29
